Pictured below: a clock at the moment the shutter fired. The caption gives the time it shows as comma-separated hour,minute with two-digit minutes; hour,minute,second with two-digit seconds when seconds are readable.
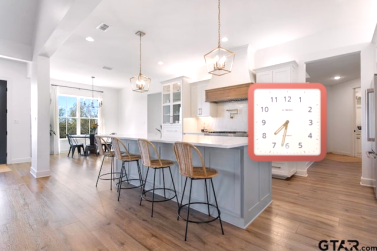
7,32
